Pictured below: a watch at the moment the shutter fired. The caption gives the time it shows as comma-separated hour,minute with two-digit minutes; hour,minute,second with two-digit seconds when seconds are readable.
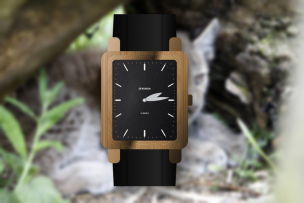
2,14
